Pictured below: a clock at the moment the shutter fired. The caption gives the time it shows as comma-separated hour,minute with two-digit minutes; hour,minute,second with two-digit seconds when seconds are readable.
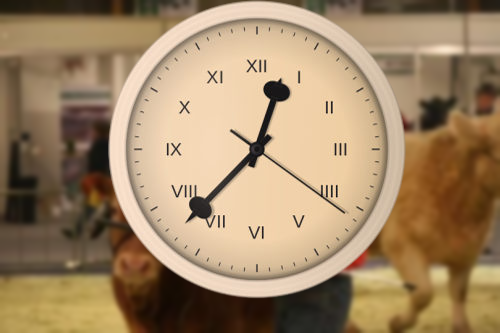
12,37,21
